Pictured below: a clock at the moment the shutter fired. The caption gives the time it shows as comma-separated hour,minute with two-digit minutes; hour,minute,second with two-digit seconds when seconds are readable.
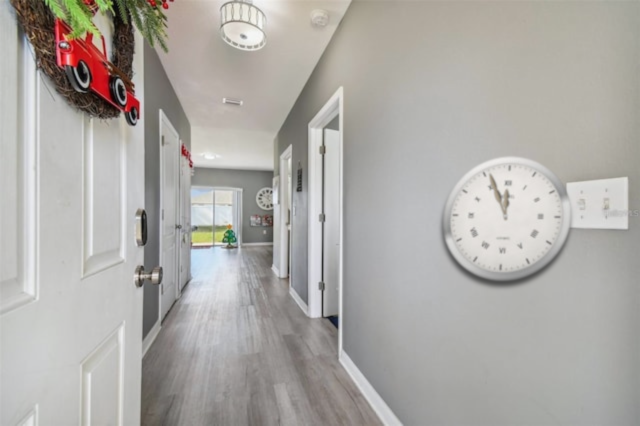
11,56
